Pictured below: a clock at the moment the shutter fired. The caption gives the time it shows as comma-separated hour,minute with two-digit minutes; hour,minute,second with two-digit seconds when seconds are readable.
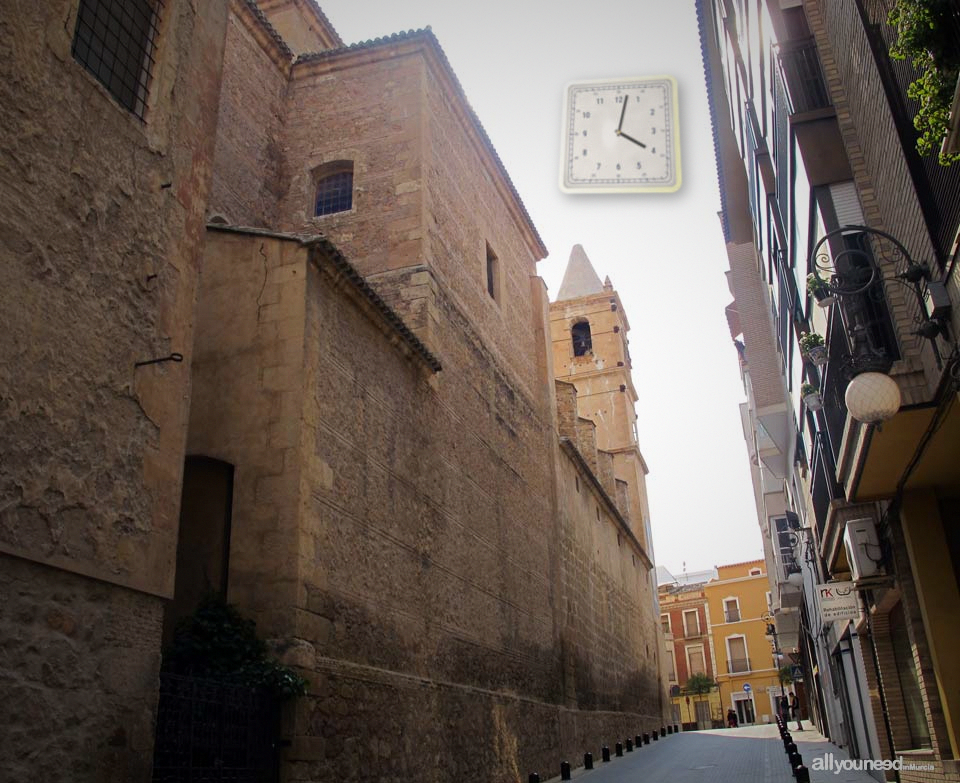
4,02
